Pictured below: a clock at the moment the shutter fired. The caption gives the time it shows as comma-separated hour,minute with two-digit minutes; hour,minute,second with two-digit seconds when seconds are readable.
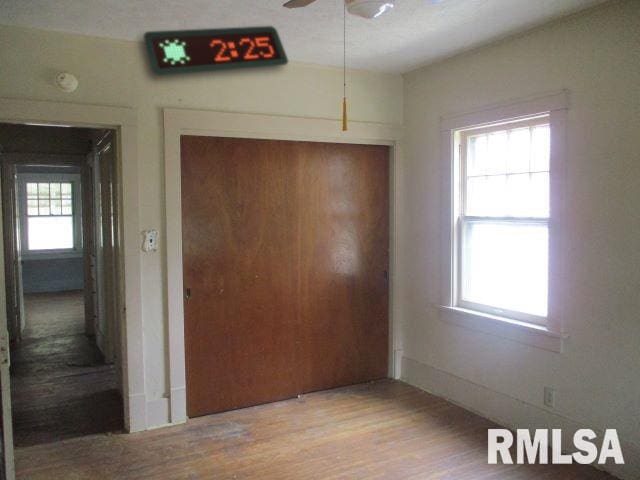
2,25
